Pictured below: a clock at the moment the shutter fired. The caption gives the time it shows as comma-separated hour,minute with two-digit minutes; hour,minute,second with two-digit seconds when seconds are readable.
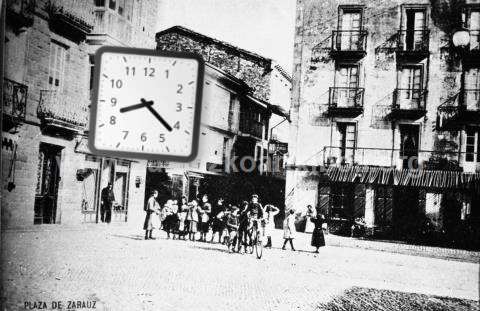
8,22
